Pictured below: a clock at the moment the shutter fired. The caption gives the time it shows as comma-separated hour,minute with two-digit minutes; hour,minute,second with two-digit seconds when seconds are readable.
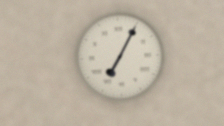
7,05
